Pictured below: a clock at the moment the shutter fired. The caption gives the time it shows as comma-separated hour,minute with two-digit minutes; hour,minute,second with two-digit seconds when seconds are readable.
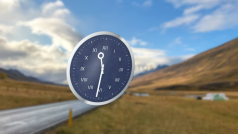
11,31
